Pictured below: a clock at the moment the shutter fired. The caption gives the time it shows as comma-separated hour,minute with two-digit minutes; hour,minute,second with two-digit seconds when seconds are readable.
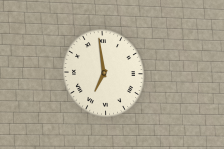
6,59
